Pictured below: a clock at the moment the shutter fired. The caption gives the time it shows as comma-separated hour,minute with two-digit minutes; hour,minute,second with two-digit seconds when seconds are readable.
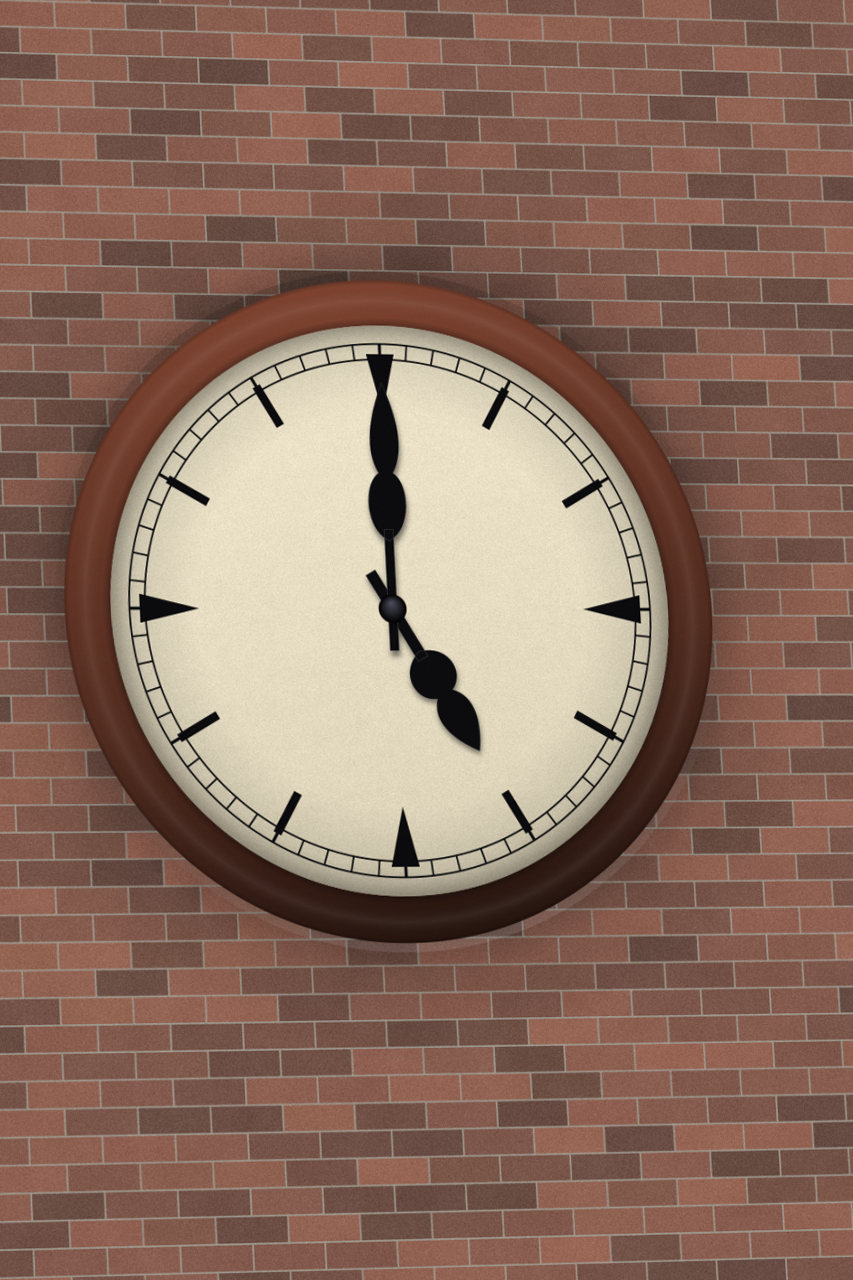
5,00
